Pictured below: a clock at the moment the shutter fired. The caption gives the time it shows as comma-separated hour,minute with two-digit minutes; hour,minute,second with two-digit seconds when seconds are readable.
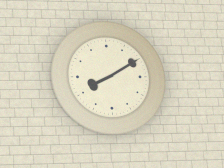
8,10
